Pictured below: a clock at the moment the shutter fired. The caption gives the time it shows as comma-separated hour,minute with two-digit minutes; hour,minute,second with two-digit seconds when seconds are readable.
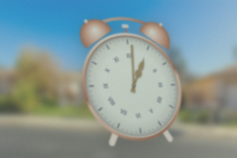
1,01
